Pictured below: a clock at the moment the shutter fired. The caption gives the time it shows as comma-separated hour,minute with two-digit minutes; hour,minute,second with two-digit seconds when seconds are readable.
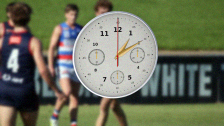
1,10
